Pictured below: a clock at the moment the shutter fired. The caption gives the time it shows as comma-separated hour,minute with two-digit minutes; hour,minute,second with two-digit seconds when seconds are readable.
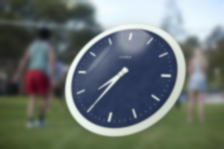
7,35
